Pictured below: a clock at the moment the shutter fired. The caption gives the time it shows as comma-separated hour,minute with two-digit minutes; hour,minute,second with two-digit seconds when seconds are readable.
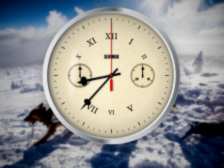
8,37
